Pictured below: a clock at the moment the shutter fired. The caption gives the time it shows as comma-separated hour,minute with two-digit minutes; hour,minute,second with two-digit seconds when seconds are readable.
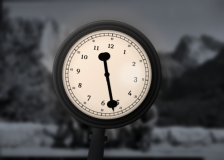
11,27
